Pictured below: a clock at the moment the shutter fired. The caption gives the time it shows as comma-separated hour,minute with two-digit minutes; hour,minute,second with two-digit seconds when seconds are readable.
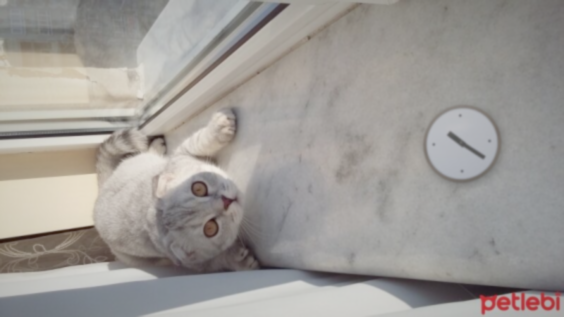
10,21
